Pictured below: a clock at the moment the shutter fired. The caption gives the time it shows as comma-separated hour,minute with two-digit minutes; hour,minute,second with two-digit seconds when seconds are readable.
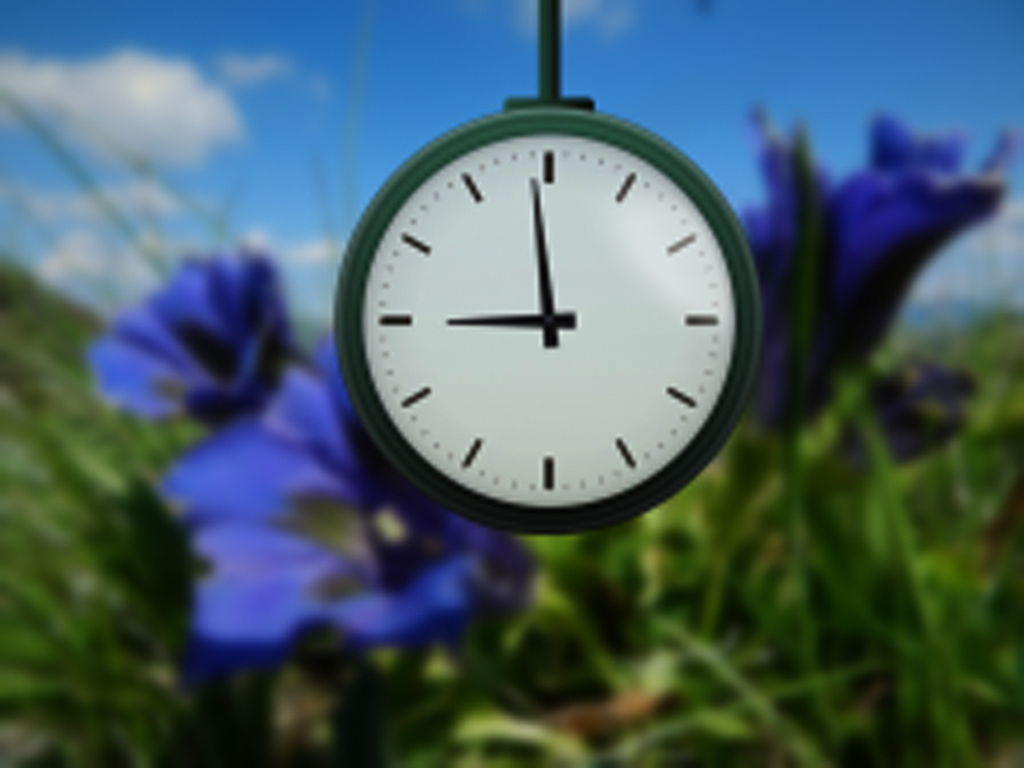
8,59
